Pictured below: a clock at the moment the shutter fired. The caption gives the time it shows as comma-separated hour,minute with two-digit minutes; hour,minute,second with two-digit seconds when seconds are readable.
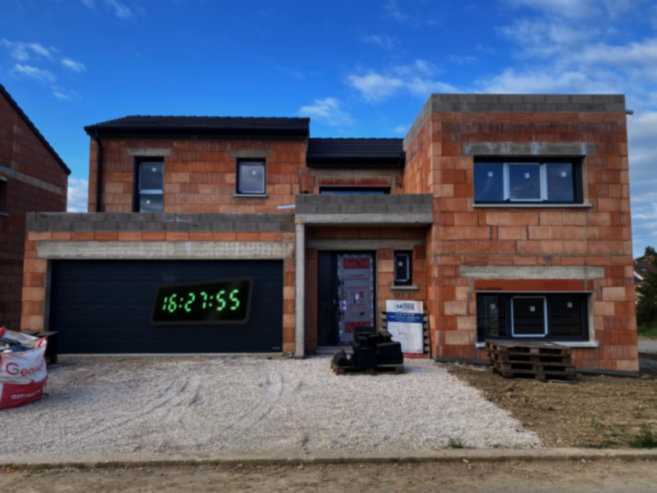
16,27,55
